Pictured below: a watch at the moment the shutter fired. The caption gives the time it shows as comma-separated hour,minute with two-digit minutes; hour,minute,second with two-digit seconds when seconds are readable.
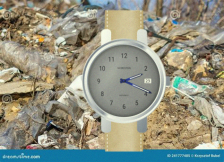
2,19
